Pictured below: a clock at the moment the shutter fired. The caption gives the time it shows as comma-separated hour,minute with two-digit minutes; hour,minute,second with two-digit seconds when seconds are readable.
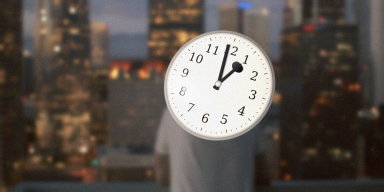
12,59
